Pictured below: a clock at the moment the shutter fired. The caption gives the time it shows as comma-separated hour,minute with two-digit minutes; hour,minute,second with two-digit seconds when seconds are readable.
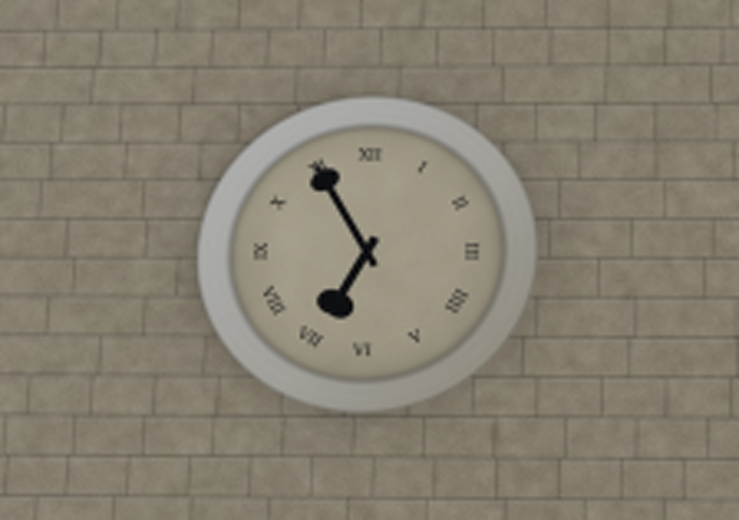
6,55
